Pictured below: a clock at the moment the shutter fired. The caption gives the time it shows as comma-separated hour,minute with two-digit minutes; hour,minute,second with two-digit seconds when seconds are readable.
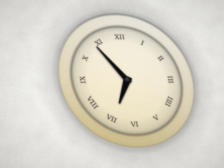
6,54
